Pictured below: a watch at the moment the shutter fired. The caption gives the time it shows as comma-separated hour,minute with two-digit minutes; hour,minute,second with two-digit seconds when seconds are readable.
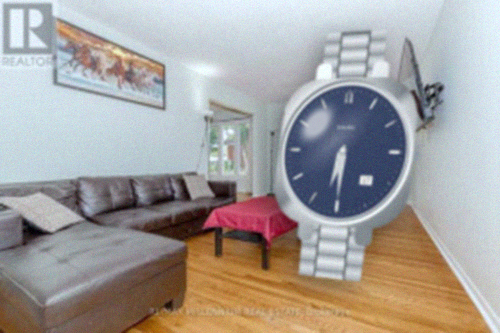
6,30
